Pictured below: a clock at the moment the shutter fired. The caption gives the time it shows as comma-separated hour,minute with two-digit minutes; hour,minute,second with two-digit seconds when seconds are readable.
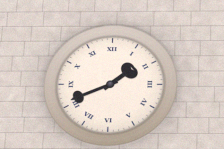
1,41
